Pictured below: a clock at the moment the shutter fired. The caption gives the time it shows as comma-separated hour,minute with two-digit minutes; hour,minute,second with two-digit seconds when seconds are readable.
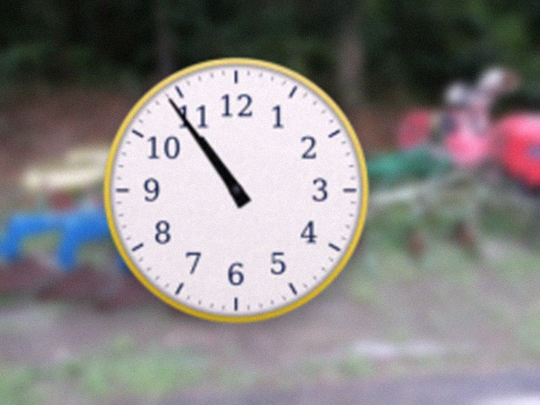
10,54
